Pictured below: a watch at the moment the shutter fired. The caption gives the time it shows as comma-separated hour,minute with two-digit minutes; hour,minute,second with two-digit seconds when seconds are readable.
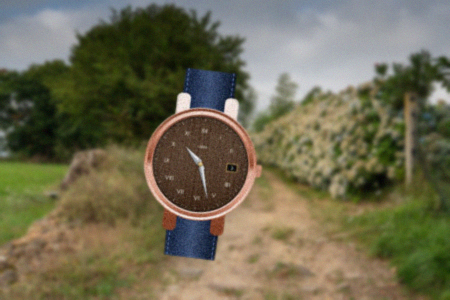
10,27
